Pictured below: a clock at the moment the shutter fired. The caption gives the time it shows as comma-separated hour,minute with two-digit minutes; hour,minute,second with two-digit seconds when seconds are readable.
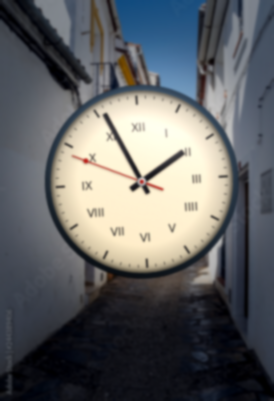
1,55,49
